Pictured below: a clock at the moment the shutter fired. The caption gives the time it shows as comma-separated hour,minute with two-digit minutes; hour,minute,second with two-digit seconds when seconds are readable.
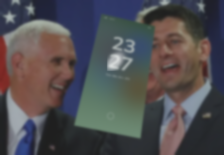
23,27
